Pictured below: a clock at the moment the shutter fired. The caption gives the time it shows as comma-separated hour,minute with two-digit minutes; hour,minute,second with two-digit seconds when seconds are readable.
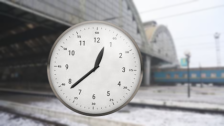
12,38
